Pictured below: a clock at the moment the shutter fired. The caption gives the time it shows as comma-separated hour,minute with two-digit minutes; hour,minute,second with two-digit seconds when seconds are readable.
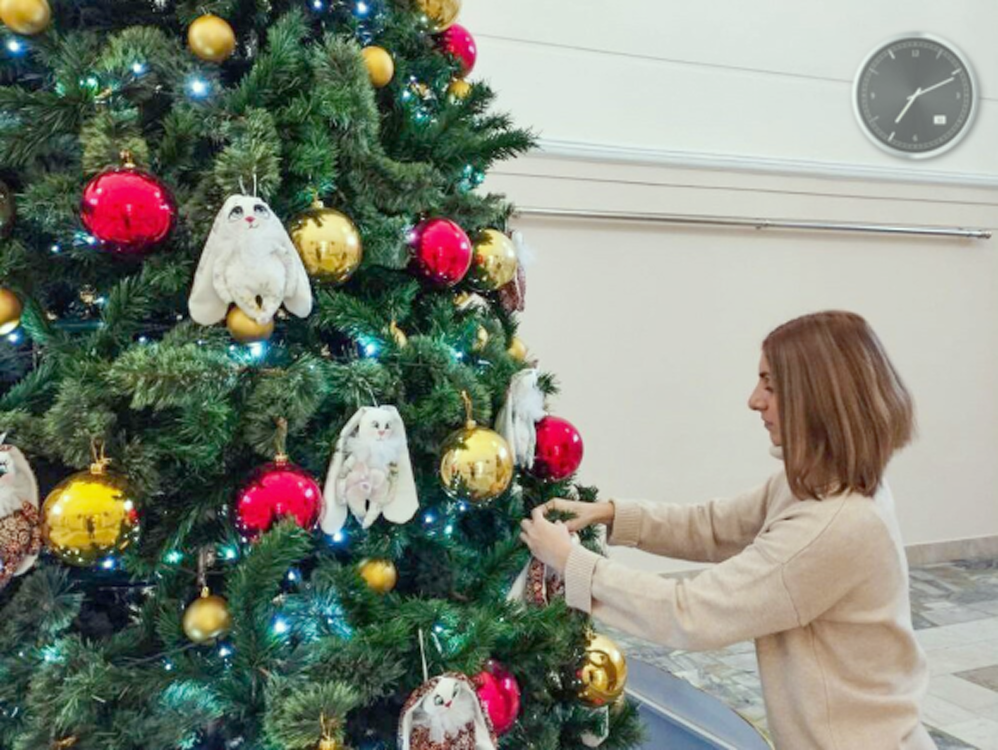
7,11
